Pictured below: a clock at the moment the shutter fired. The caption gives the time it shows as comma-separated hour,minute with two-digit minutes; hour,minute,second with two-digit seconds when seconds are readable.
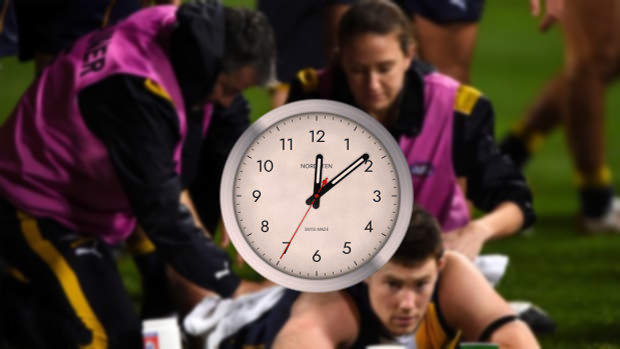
12,08,35
